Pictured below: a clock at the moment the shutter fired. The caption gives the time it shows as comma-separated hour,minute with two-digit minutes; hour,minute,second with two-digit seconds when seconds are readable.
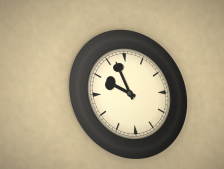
9,57
